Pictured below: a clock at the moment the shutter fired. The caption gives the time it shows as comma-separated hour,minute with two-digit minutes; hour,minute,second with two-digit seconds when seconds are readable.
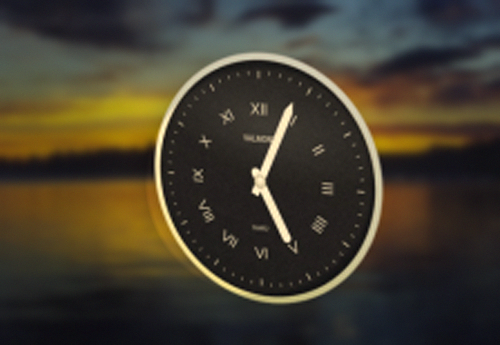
5,04
